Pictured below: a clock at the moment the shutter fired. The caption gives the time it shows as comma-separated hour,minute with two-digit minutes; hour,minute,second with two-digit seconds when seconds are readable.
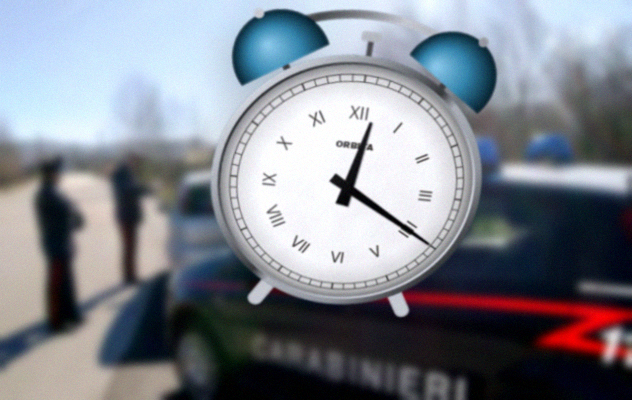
12,20
